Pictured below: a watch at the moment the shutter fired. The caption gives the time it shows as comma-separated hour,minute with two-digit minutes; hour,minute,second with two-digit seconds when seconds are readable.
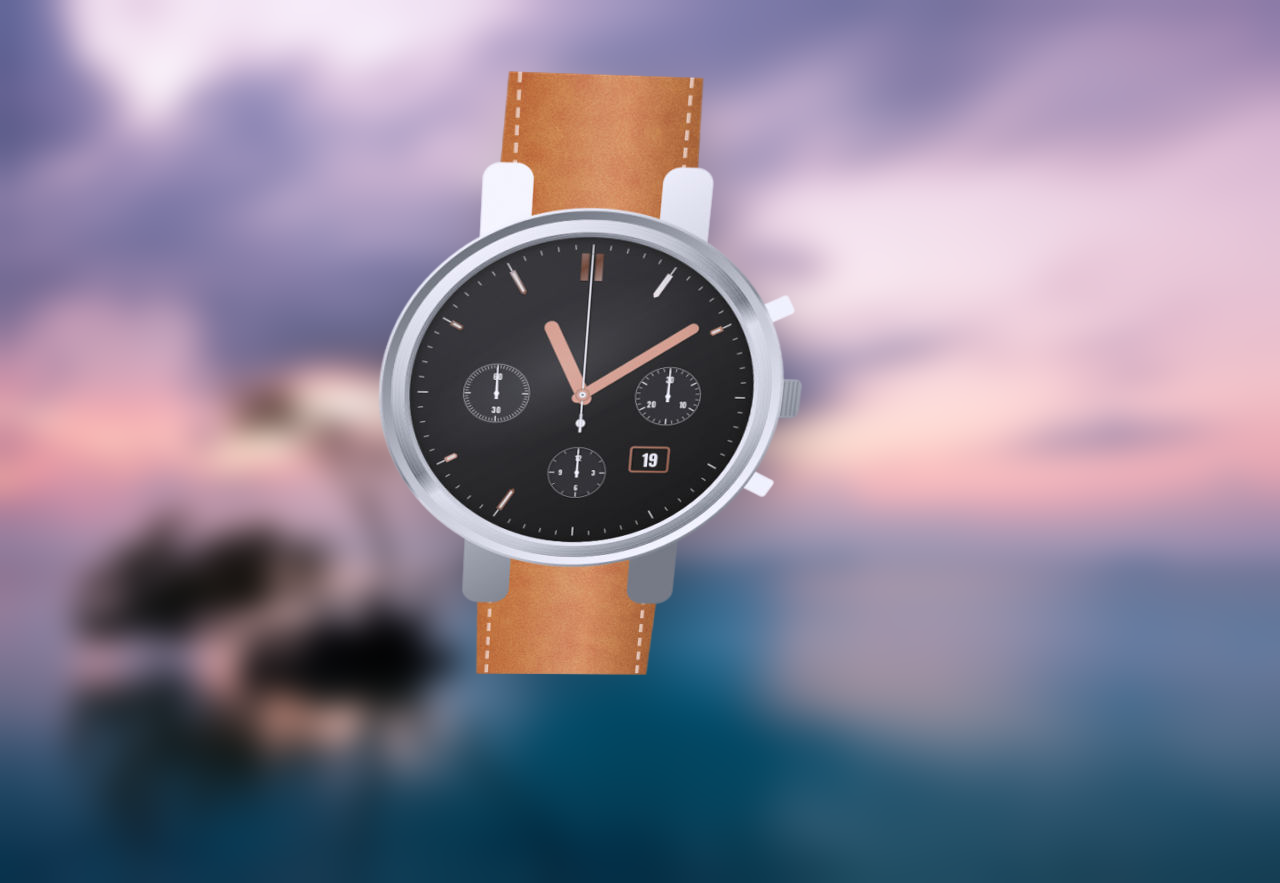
11,09
